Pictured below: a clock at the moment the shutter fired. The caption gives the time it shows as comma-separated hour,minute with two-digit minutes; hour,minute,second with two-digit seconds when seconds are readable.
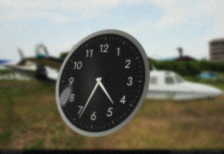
4,34
